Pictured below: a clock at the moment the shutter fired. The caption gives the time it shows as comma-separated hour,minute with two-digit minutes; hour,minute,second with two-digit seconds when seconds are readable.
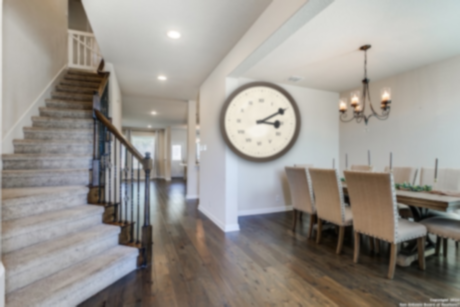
3,10
